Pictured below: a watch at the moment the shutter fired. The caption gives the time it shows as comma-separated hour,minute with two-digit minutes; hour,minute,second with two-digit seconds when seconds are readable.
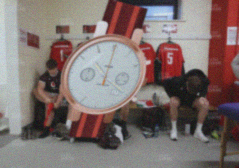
10,20
